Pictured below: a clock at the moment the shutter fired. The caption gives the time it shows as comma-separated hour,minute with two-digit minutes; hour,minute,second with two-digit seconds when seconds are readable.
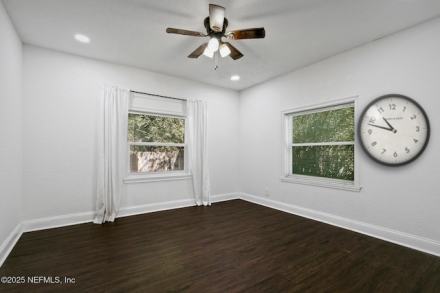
10,48
